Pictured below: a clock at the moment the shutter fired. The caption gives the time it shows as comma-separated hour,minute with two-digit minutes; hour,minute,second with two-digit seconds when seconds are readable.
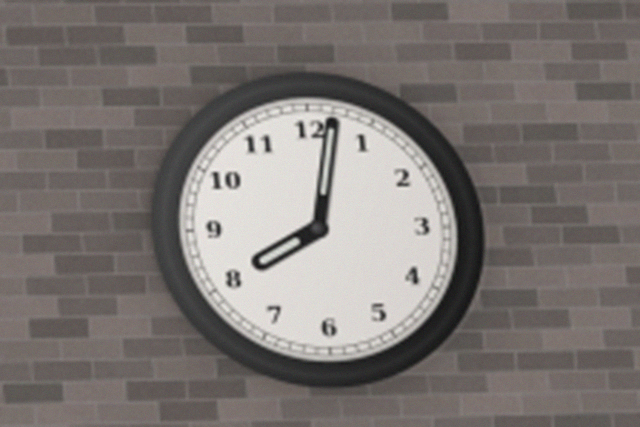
8,02
